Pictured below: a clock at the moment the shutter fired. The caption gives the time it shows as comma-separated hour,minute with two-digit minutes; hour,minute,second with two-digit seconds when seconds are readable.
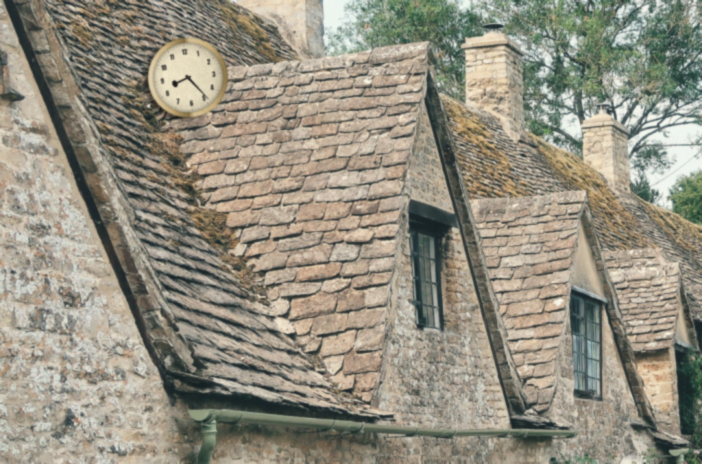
8,24
